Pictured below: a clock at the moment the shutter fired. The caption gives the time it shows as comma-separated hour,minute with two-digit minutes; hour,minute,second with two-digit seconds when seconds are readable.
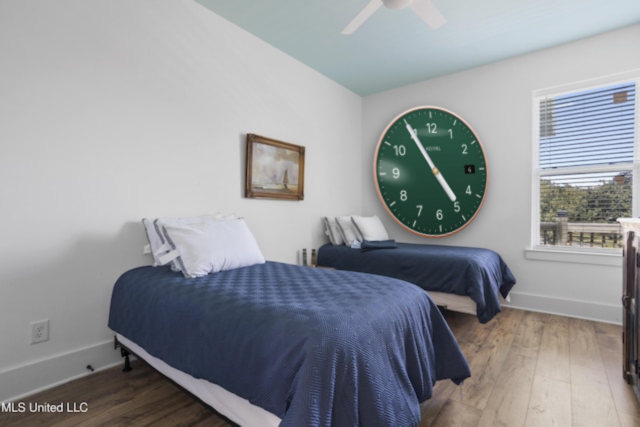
4,55
